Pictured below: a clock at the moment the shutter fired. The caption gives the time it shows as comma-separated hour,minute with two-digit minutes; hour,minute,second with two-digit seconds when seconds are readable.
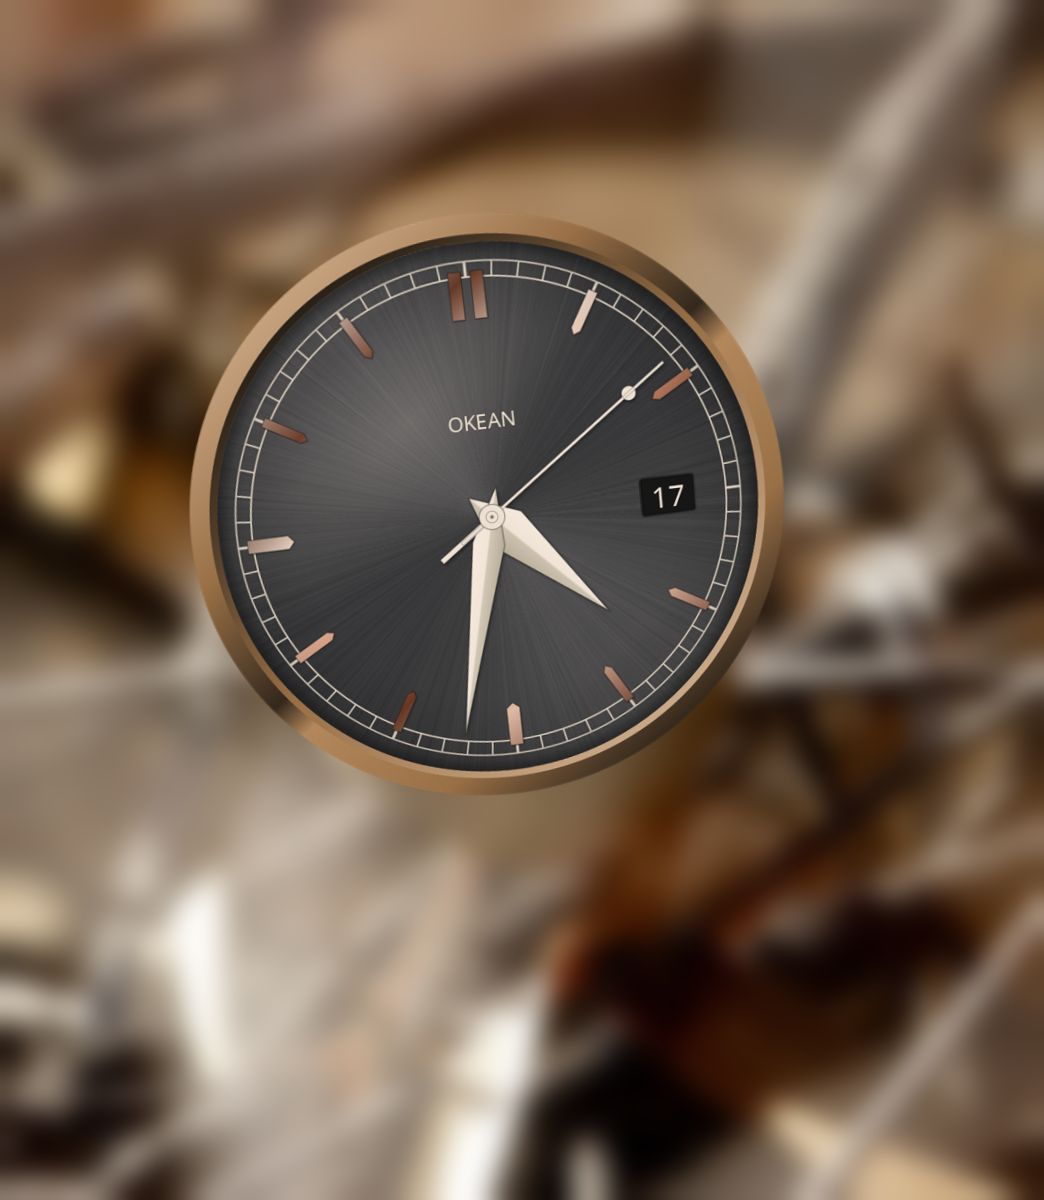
4,32,09
